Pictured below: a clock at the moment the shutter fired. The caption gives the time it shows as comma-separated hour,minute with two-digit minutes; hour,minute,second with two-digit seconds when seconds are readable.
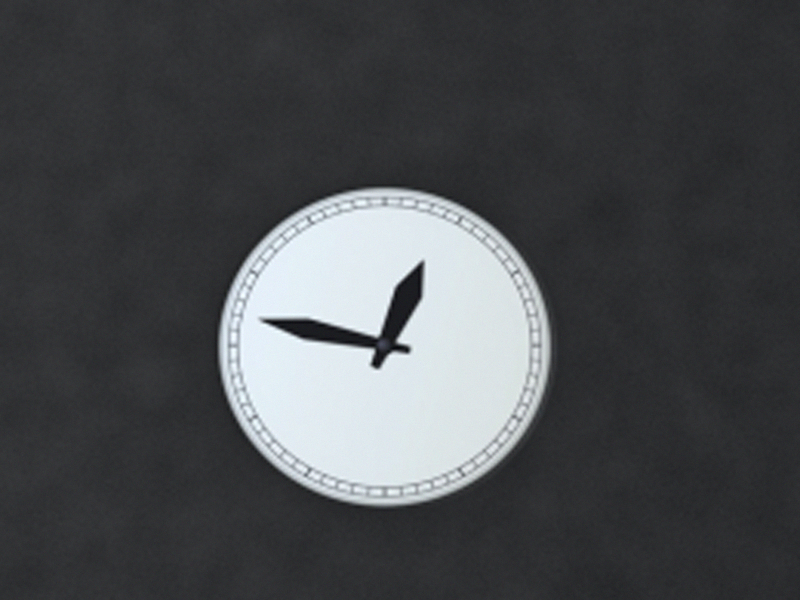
12,47
